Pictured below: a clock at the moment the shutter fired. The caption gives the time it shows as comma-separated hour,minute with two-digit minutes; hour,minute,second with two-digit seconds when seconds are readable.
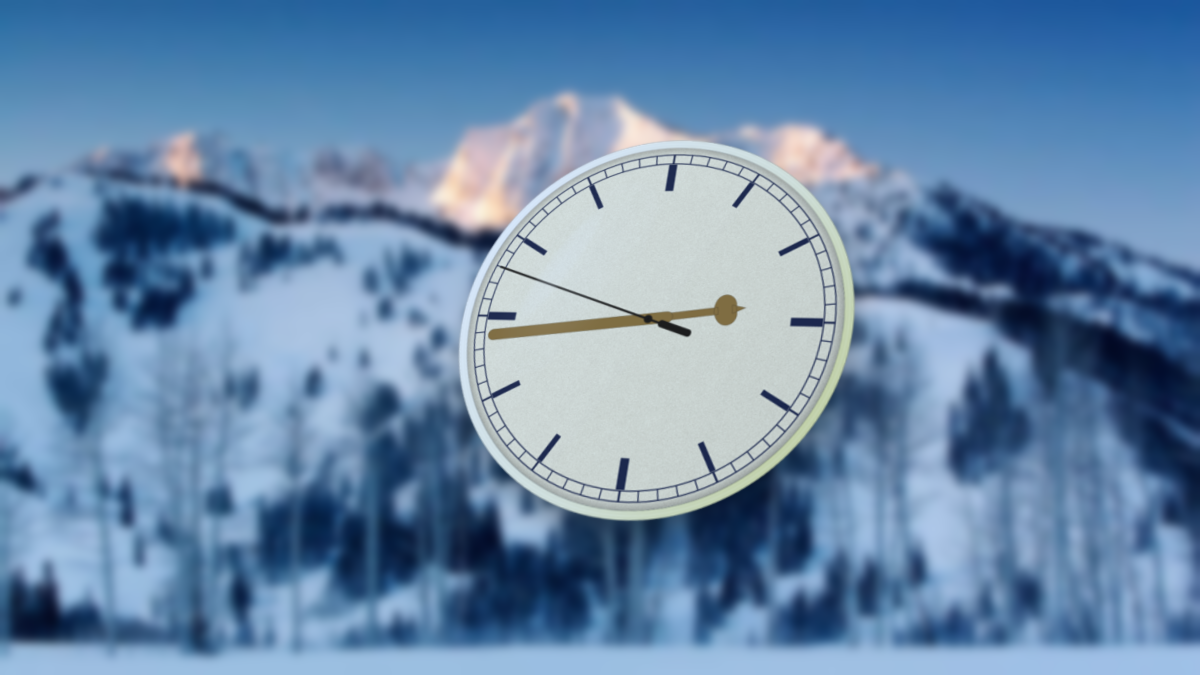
2,43,48
